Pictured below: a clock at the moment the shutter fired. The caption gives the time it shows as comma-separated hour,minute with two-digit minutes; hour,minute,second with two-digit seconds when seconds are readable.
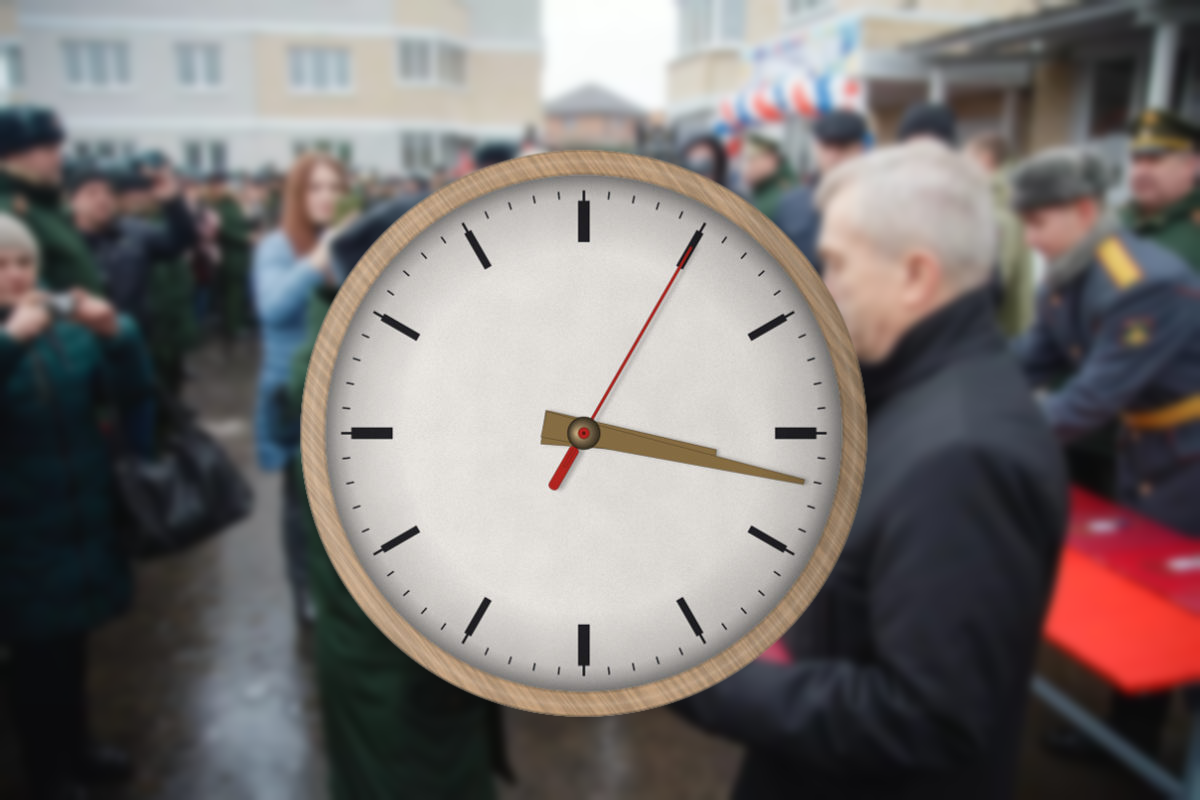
3,17,05
